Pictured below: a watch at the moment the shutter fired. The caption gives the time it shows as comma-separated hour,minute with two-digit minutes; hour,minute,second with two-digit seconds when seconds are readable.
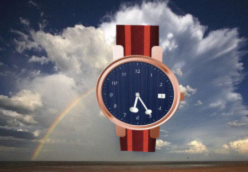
6,25
